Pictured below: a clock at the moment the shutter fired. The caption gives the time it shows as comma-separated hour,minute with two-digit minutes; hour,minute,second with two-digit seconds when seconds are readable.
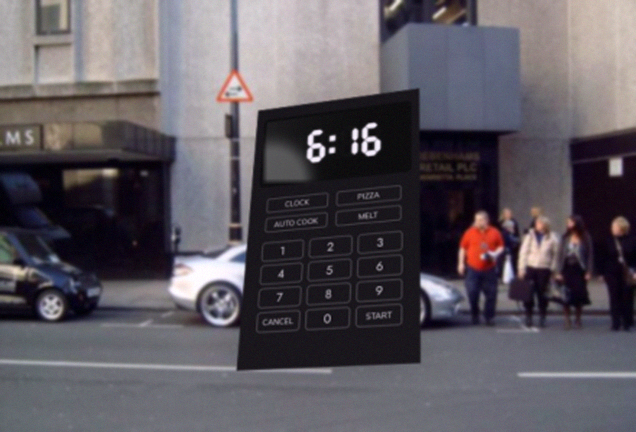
6,16
